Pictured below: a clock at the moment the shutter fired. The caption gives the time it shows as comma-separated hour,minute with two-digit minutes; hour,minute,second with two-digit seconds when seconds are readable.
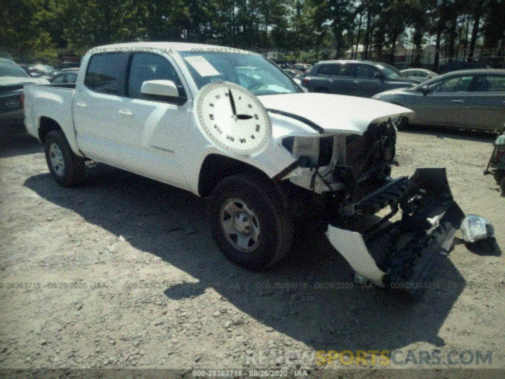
3,01
